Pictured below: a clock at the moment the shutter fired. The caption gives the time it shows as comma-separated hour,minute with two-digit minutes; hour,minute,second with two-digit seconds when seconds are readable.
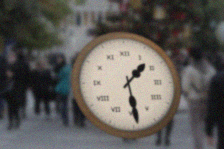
1,29
